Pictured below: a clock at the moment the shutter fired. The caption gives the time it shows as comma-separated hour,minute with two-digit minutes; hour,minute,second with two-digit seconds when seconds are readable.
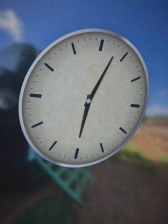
6,03
